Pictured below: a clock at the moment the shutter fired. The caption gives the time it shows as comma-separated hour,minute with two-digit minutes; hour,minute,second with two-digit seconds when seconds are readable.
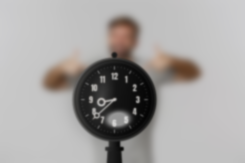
8,38
